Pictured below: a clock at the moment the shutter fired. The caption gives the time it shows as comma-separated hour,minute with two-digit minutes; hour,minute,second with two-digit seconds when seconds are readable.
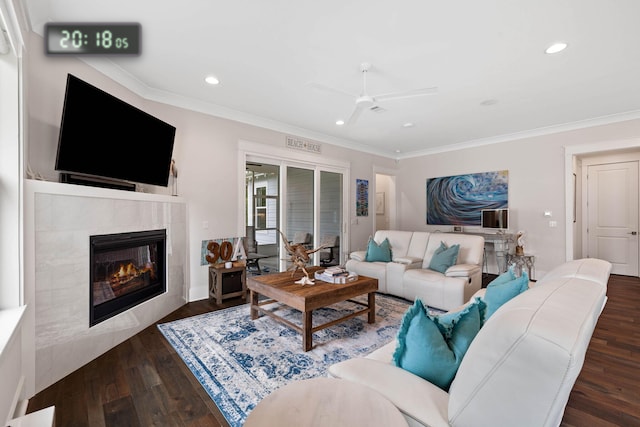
20,18
